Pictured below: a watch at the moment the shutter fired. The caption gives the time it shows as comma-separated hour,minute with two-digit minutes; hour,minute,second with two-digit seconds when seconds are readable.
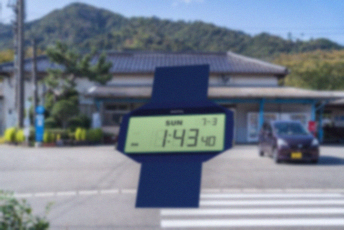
1,43
